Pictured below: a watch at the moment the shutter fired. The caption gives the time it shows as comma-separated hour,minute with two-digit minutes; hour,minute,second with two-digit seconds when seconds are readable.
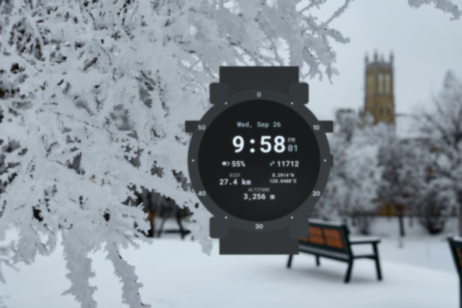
9,58
